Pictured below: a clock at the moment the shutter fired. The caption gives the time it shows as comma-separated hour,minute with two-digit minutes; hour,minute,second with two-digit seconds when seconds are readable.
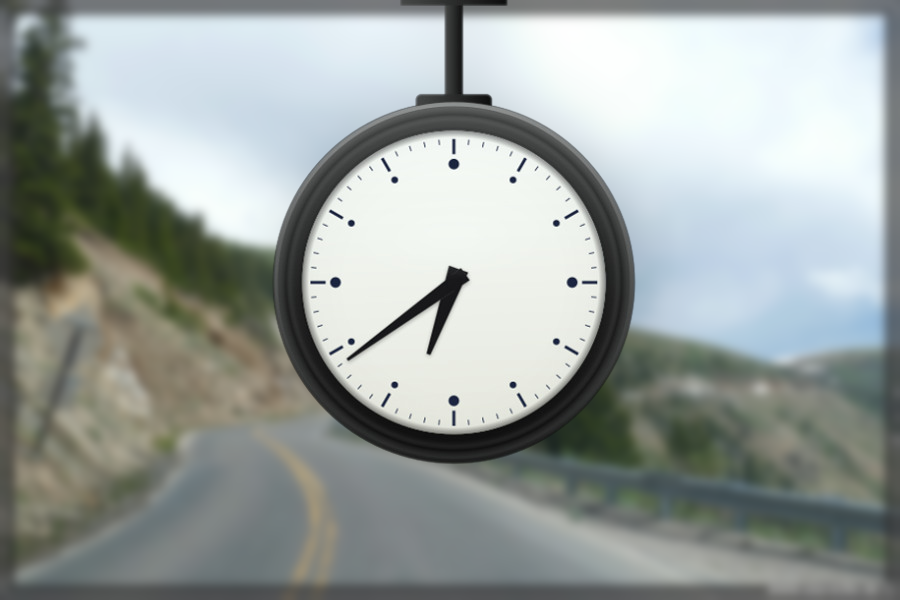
6,39
